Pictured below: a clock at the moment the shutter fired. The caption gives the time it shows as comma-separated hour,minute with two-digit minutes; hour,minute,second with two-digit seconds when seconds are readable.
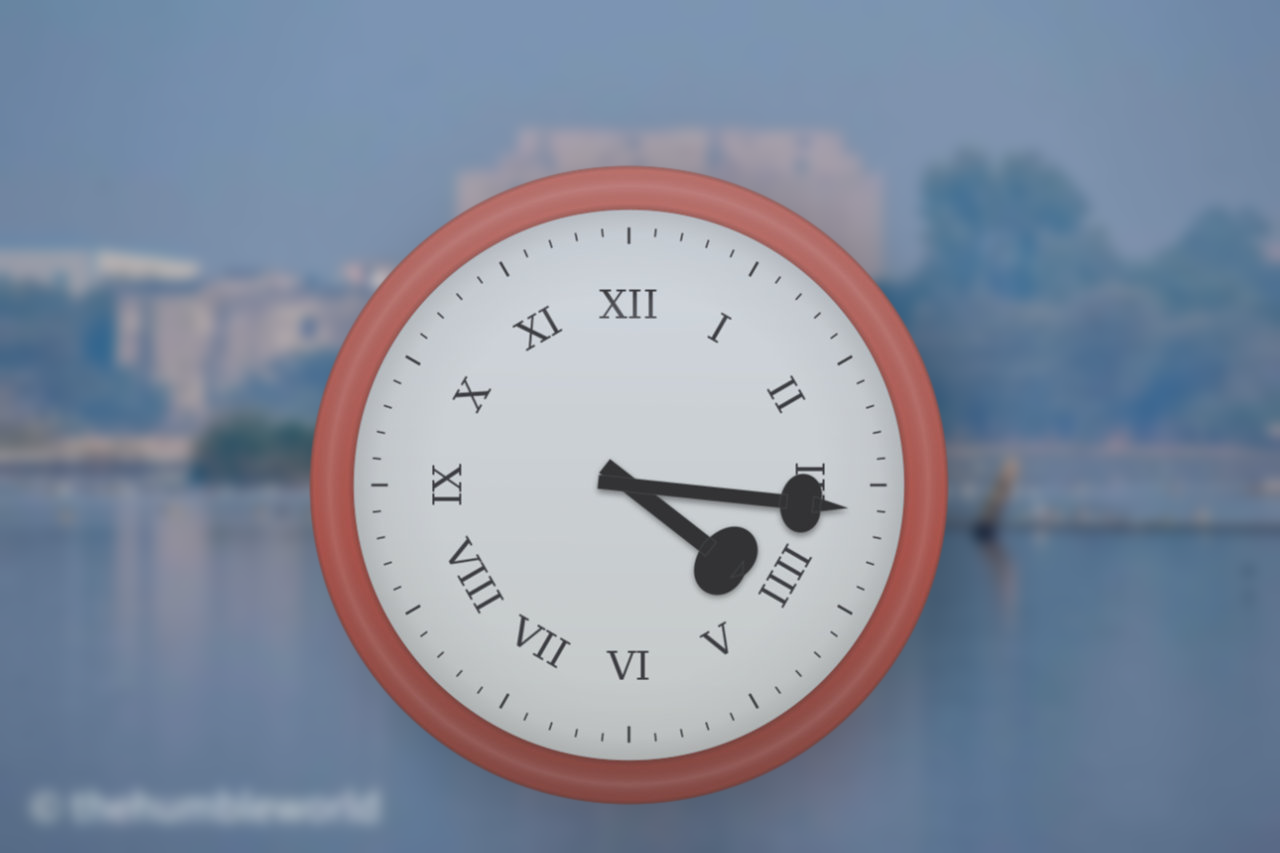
4,16
